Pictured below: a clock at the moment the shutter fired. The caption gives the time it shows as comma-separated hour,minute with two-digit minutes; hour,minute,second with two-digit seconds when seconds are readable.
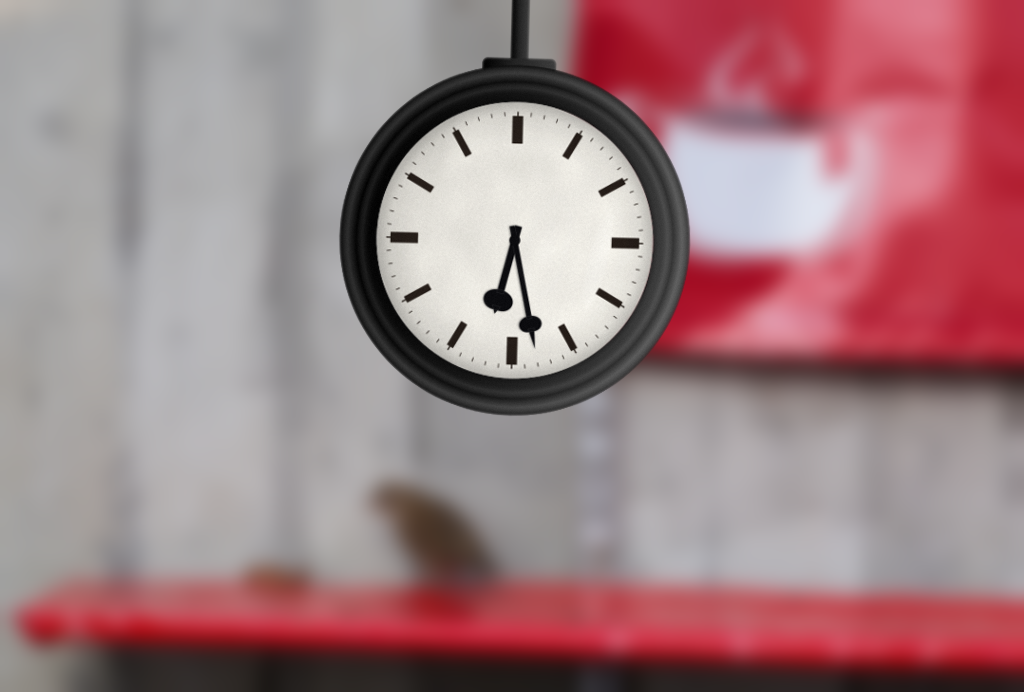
6,28
